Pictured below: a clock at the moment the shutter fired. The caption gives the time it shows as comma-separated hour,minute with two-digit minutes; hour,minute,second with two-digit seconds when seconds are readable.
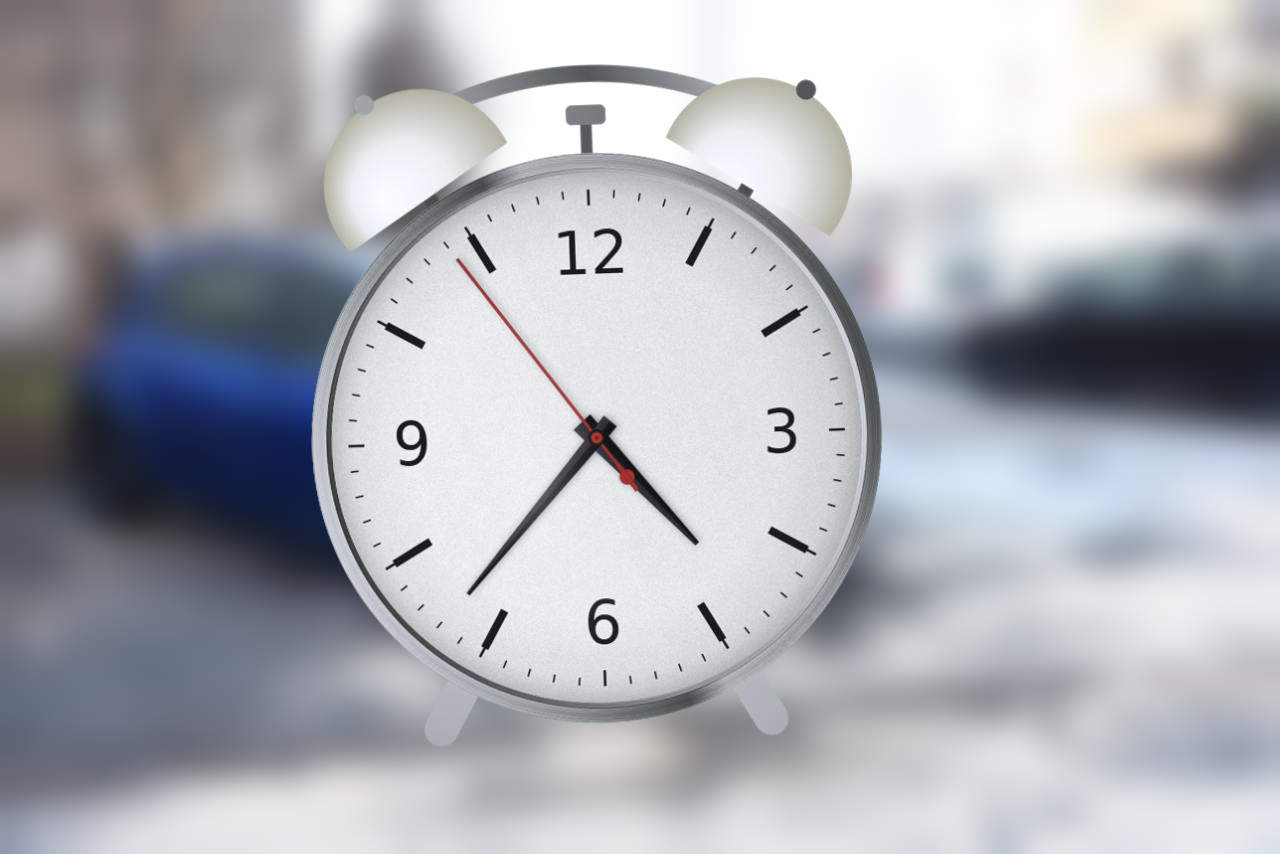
4,36,54
